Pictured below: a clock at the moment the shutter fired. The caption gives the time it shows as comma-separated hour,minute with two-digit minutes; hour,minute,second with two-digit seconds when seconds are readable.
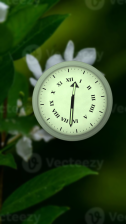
12,32
